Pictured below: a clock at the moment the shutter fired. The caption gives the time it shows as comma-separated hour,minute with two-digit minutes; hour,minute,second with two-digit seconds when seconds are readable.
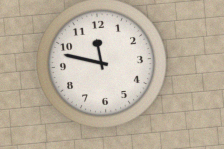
11,48
